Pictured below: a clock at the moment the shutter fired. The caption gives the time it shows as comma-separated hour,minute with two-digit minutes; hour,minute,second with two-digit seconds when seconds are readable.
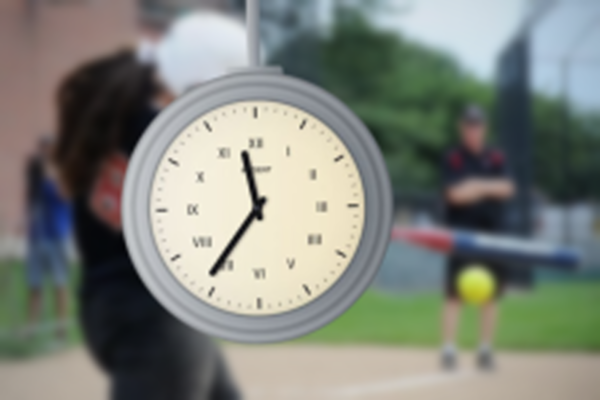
11,36
